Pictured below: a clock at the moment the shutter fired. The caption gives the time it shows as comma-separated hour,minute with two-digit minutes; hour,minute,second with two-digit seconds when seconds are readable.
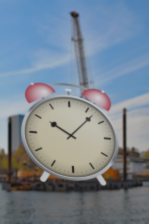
10,07
